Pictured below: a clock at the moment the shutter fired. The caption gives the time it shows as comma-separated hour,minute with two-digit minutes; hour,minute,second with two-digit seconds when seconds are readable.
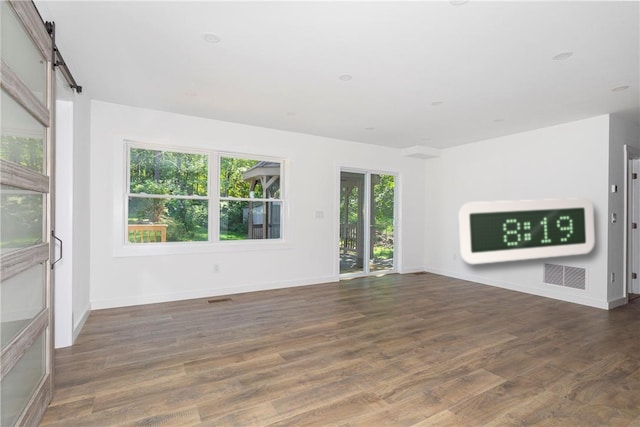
8,19
